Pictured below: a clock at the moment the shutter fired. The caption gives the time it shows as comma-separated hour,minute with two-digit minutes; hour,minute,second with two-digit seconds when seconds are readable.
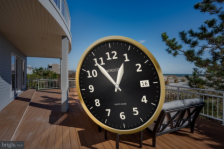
12,54
